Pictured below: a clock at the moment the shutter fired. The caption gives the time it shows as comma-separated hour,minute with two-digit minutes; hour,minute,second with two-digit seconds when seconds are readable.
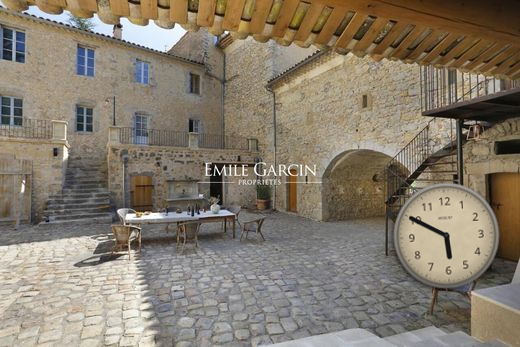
5,50
